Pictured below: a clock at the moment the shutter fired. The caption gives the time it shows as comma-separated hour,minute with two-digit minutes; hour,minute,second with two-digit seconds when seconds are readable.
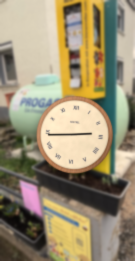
2,44
